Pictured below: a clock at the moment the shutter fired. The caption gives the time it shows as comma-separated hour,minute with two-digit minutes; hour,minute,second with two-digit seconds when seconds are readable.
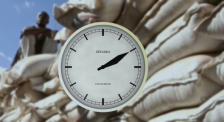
2,10
